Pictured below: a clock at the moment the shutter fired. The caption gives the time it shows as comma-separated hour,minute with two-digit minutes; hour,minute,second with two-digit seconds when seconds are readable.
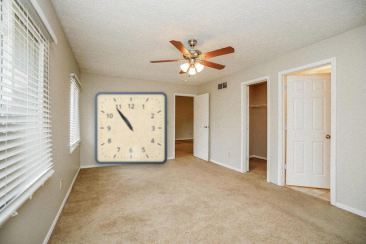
10,54
